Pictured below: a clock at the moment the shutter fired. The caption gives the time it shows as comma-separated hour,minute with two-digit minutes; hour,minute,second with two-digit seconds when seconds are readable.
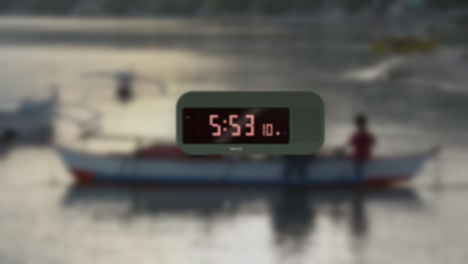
5,53,10
